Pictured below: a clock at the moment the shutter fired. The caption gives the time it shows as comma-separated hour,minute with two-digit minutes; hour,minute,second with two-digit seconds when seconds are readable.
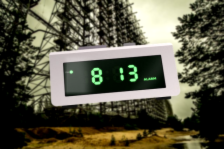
8,13
